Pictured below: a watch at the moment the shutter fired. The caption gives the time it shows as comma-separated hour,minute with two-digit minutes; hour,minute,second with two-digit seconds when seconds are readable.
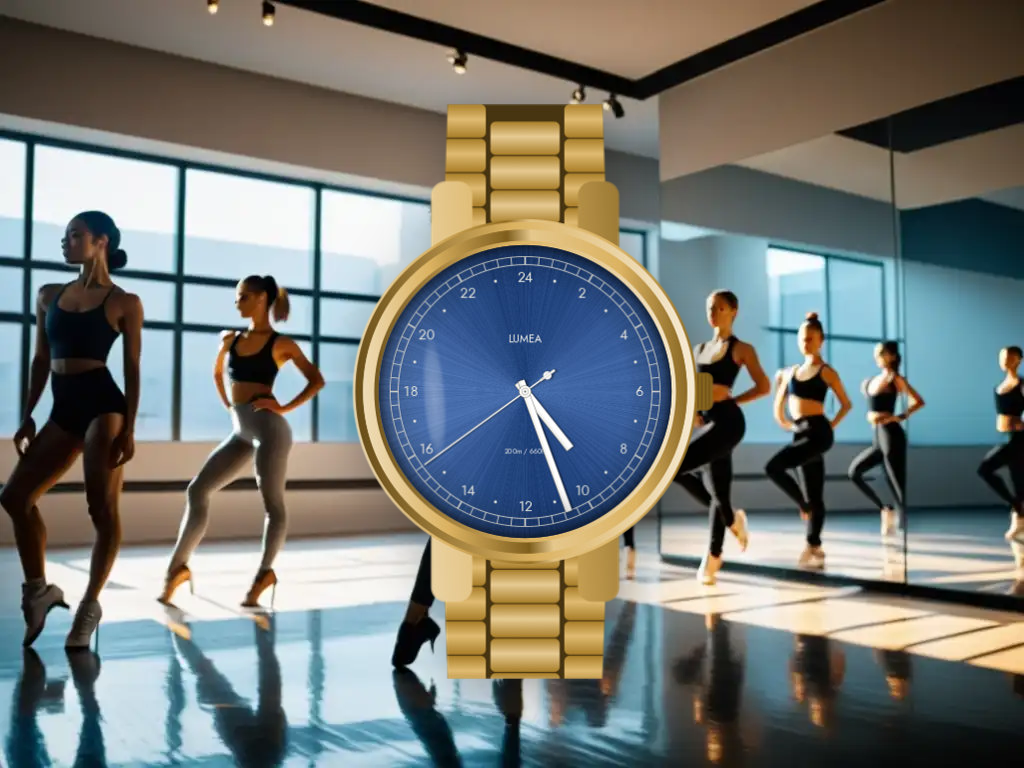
9,26,39
